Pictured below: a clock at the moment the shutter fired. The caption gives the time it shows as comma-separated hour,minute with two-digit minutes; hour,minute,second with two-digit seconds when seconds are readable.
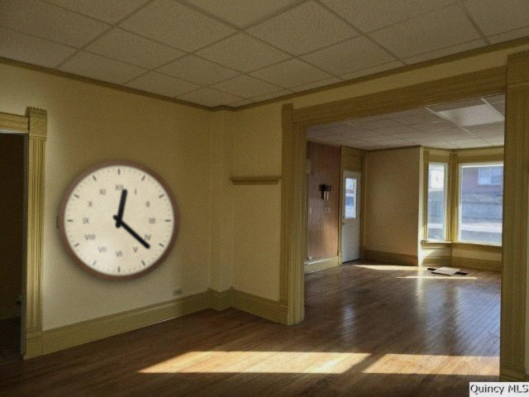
12,22
